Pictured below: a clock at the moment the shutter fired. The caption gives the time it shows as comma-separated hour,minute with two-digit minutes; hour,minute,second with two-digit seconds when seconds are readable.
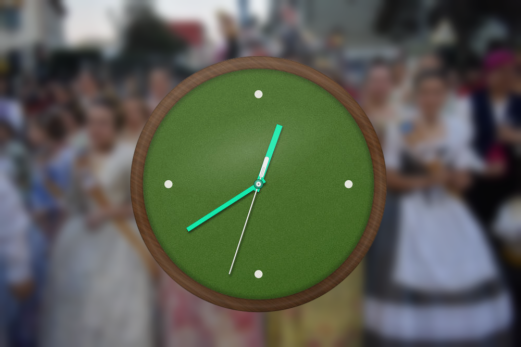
12,39,33
